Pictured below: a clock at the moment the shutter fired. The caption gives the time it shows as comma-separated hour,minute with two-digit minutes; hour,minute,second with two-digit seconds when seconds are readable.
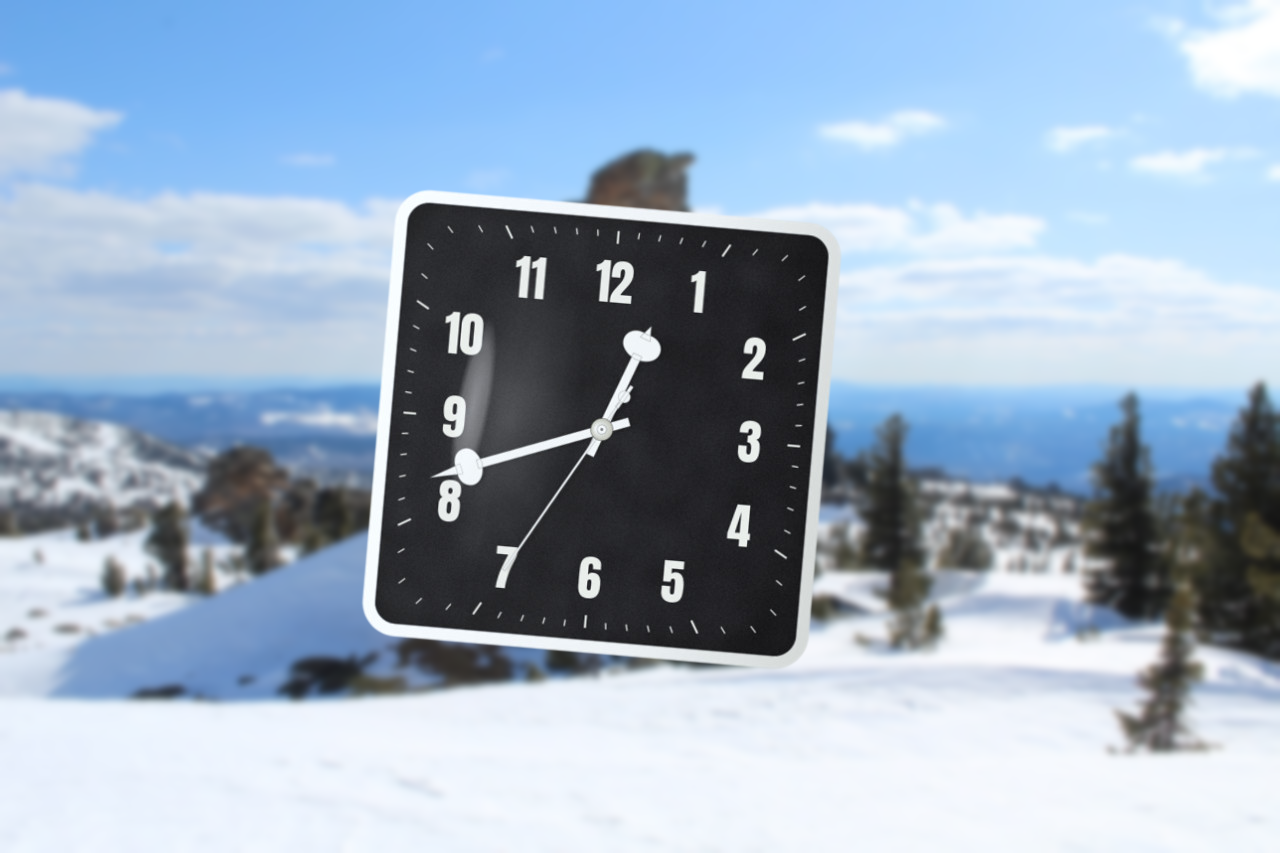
12,41,35
